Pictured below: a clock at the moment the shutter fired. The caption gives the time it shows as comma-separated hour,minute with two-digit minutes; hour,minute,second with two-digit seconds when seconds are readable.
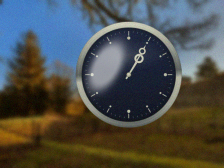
1,05
